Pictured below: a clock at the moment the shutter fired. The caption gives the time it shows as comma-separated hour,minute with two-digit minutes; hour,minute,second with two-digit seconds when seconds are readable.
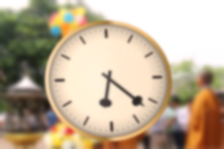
6,22
